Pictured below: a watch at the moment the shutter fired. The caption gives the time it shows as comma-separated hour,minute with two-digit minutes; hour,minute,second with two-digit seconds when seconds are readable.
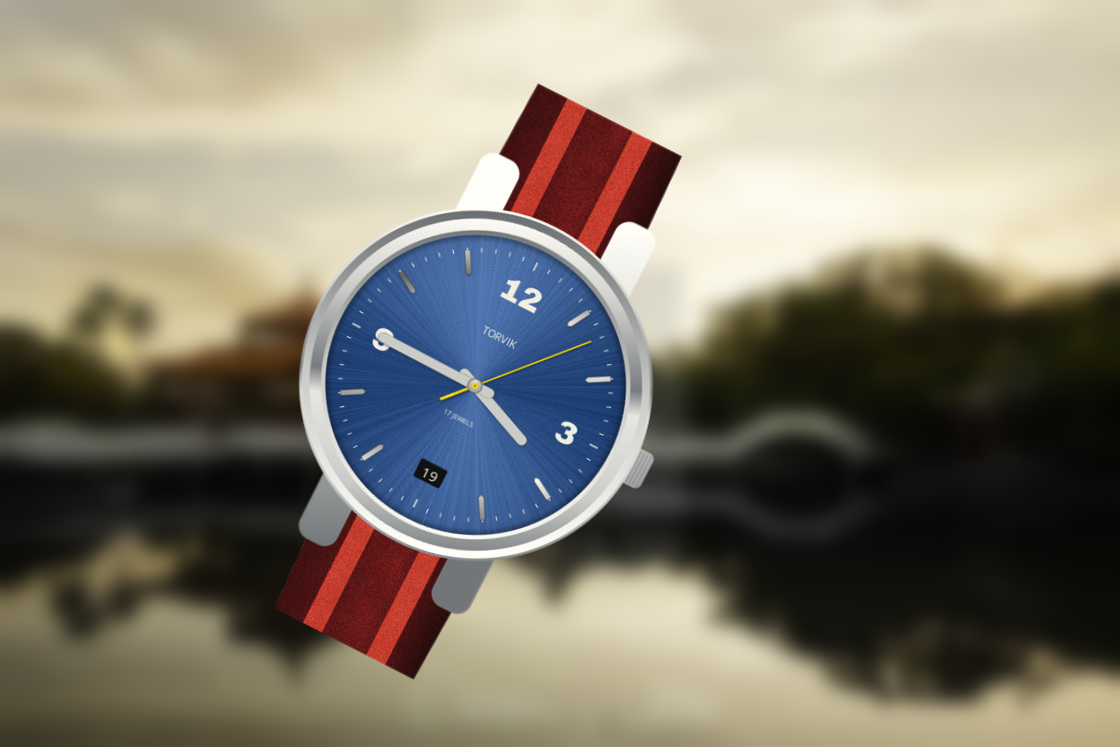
3,45,07
